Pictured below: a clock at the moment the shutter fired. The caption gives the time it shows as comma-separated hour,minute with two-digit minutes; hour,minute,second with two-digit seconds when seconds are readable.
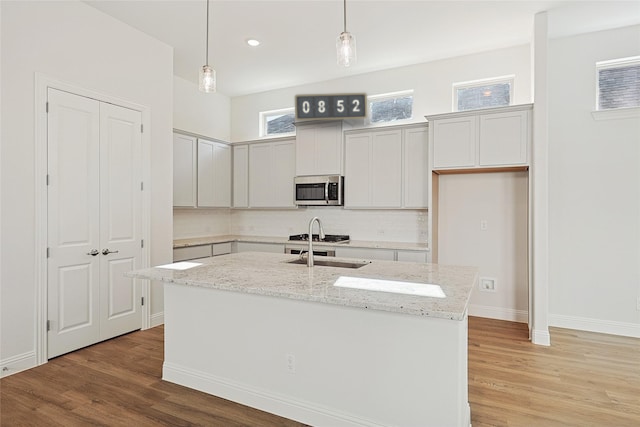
8,52
